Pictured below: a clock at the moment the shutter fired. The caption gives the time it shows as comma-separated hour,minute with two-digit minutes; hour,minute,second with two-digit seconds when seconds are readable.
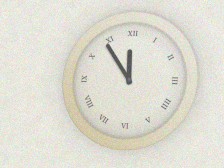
11,54
